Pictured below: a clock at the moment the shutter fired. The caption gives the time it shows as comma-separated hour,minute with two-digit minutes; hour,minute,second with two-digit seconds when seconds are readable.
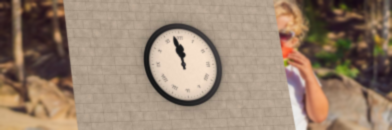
11,58
